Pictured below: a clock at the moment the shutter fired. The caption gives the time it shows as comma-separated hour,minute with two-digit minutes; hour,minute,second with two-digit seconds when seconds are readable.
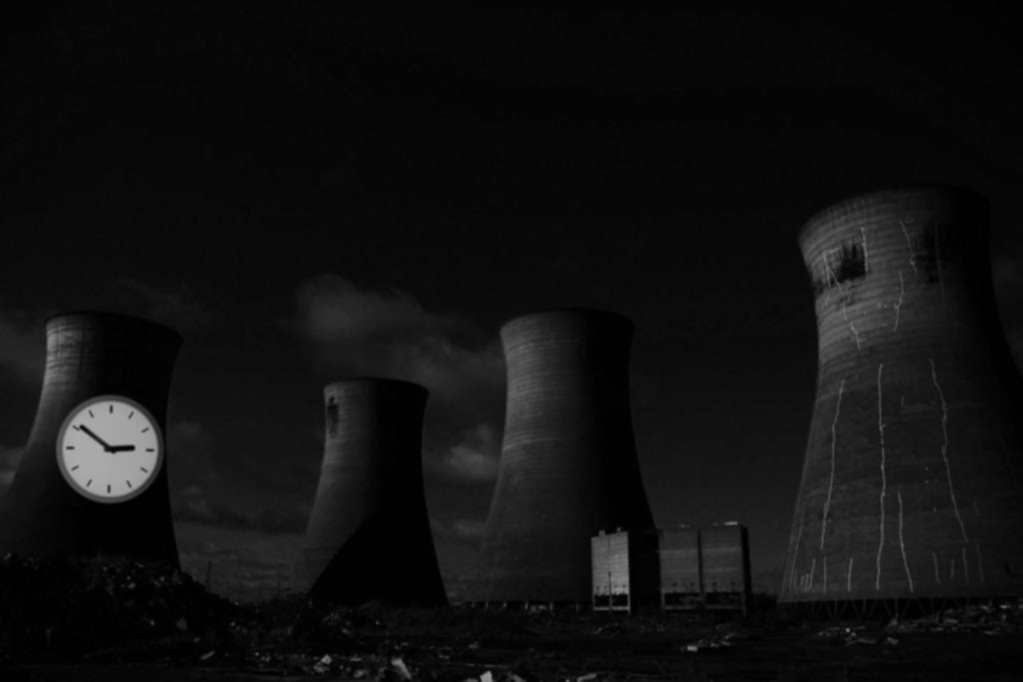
2,51
